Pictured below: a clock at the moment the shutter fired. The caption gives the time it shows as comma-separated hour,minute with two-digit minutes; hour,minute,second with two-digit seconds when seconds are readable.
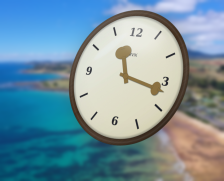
11,17
